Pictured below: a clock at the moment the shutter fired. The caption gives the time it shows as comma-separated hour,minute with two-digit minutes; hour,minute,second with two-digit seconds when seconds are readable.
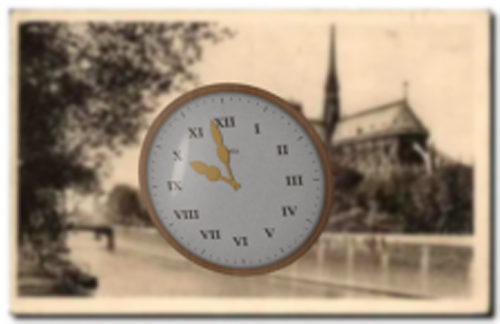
9,58
